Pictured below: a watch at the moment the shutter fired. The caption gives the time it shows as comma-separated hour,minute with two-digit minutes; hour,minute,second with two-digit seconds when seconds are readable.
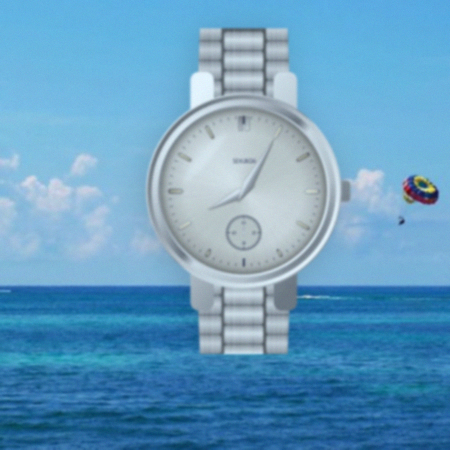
8,05
